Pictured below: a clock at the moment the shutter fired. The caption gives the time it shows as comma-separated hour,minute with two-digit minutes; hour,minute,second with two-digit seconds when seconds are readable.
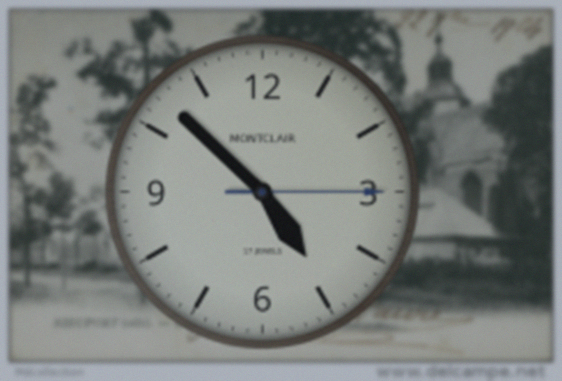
4,52,15
